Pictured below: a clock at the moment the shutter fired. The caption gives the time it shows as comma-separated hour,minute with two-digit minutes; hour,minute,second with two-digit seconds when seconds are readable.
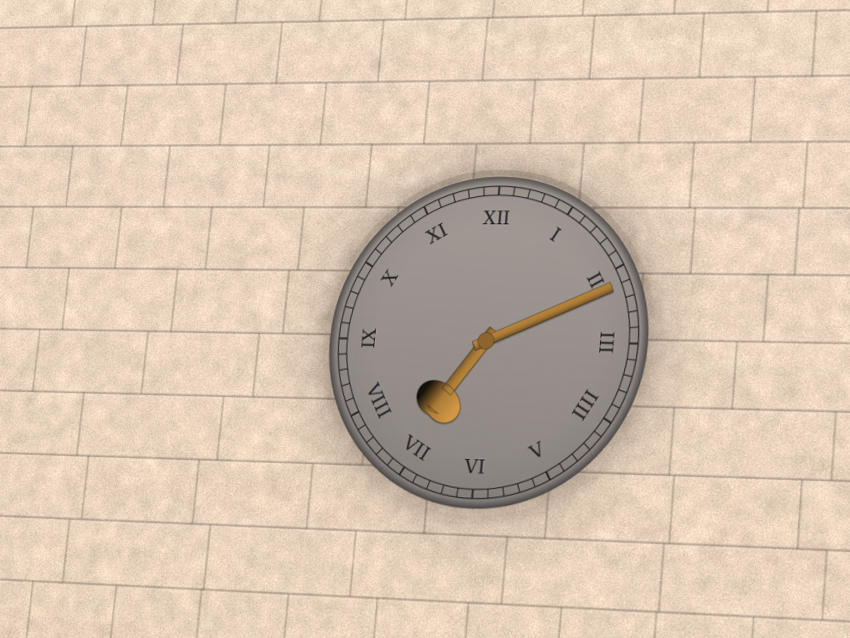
7,11
